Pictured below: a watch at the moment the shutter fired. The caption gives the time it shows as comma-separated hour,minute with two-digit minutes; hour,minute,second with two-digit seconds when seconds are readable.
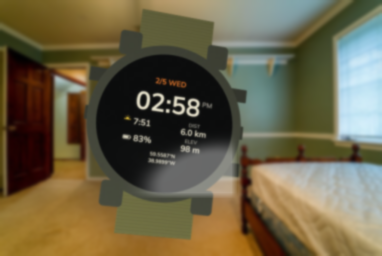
2,58
